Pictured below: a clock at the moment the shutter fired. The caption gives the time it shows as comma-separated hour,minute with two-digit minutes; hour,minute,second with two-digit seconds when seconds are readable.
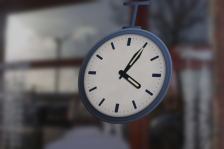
4,05
